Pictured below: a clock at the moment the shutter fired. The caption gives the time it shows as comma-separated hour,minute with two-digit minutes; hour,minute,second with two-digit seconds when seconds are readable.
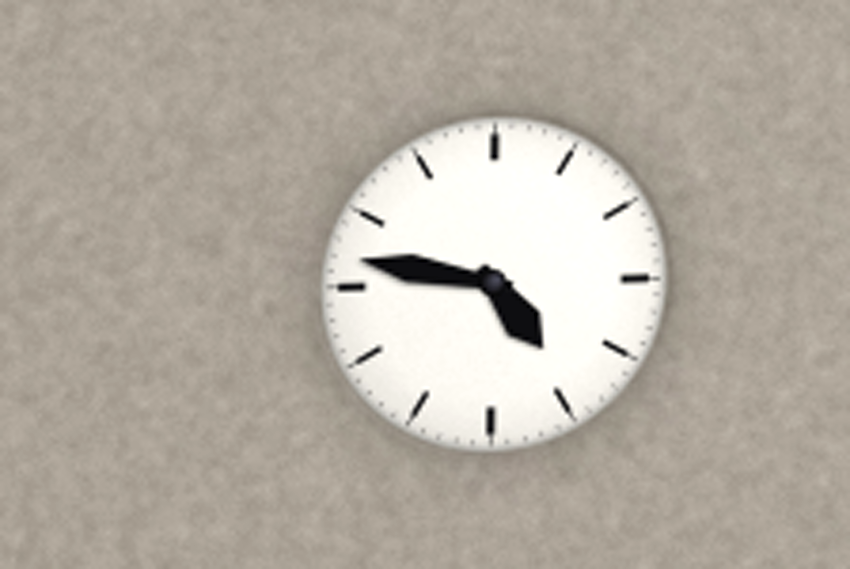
4,47
